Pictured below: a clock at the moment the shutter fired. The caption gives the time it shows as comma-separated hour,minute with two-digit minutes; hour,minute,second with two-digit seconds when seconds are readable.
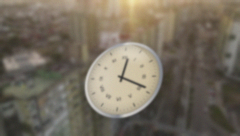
12,19
